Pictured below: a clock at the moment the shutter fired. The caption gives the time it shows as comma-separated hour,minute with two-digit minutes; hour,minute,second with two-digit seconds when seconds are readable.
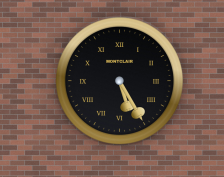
5,25
